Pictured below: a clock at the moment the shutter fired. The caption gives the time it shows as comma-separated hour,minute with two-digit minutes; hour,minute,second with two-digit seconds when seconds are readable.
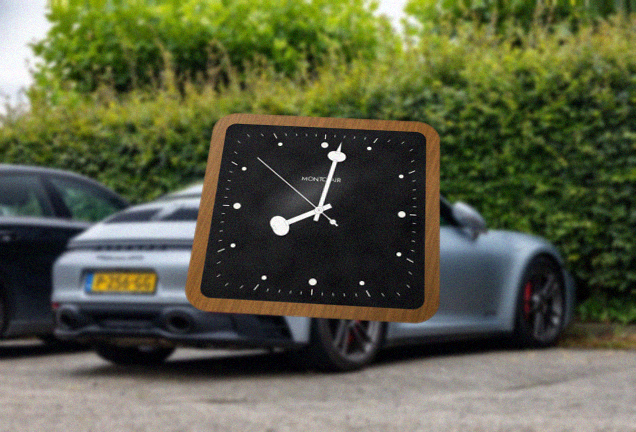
8,01,52
